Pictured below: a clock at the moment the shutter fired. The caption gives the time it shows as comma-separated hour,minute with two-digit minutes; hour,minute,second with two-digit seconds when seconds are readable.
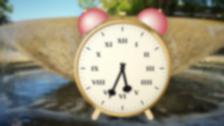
5,34
